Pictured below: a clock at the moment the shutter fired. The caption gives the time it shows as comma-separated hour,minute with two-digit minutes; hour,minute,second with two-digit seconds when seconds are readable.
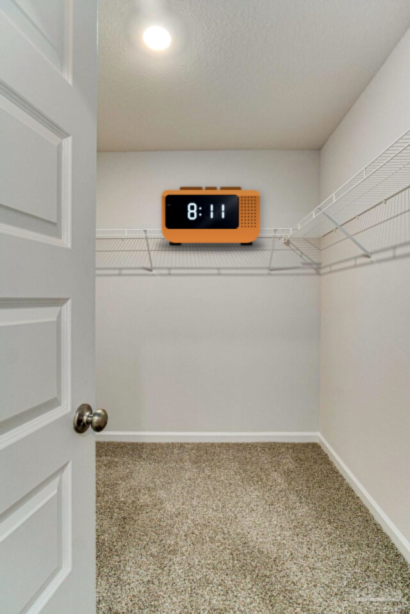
8,11
